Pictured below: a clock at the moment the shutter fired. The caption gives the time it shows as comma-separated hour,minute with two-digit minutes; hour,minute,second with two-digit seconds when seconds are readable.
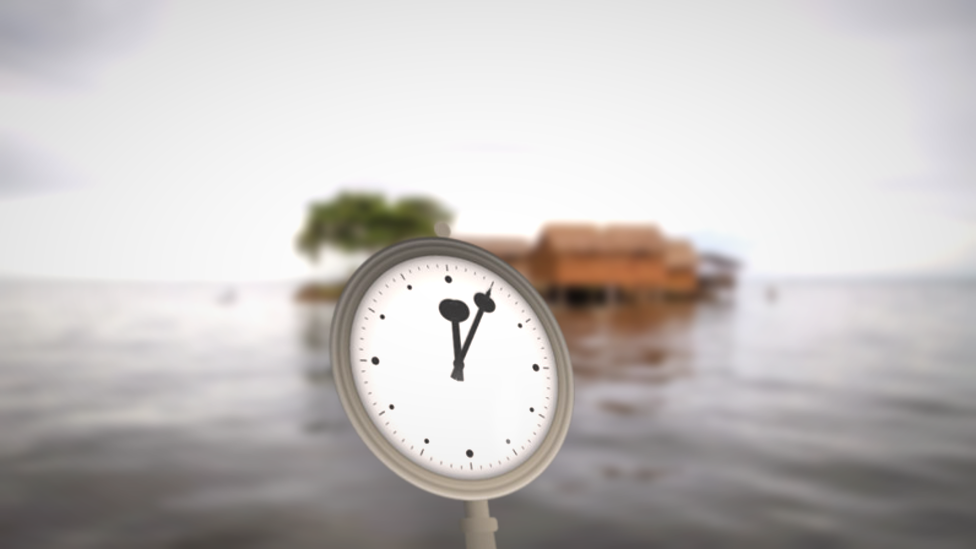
12,05
